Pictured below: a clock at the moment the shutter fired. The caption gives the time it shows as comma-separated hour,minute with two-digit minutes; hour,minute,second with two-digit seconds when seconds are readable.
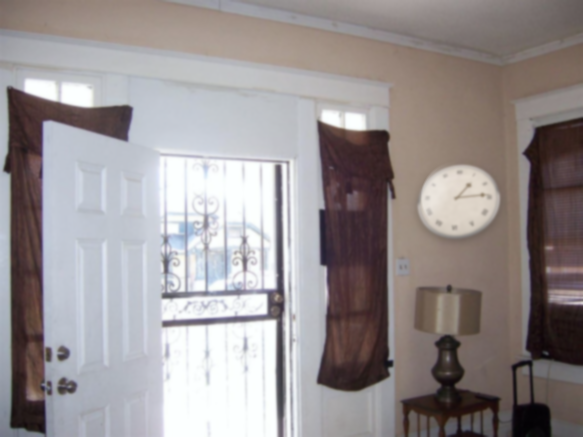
1,14
